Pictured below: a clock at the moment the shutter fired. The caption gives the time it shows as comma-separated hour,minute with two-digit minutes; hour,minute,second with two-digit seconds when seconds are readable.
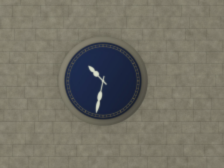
10,32
